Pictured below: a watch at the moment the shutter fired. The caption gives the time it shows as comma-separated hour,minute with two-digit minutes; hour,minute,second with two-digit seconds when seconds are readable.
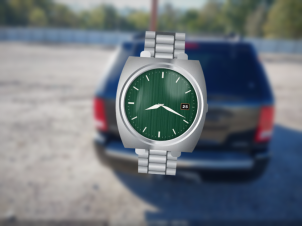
8,19
